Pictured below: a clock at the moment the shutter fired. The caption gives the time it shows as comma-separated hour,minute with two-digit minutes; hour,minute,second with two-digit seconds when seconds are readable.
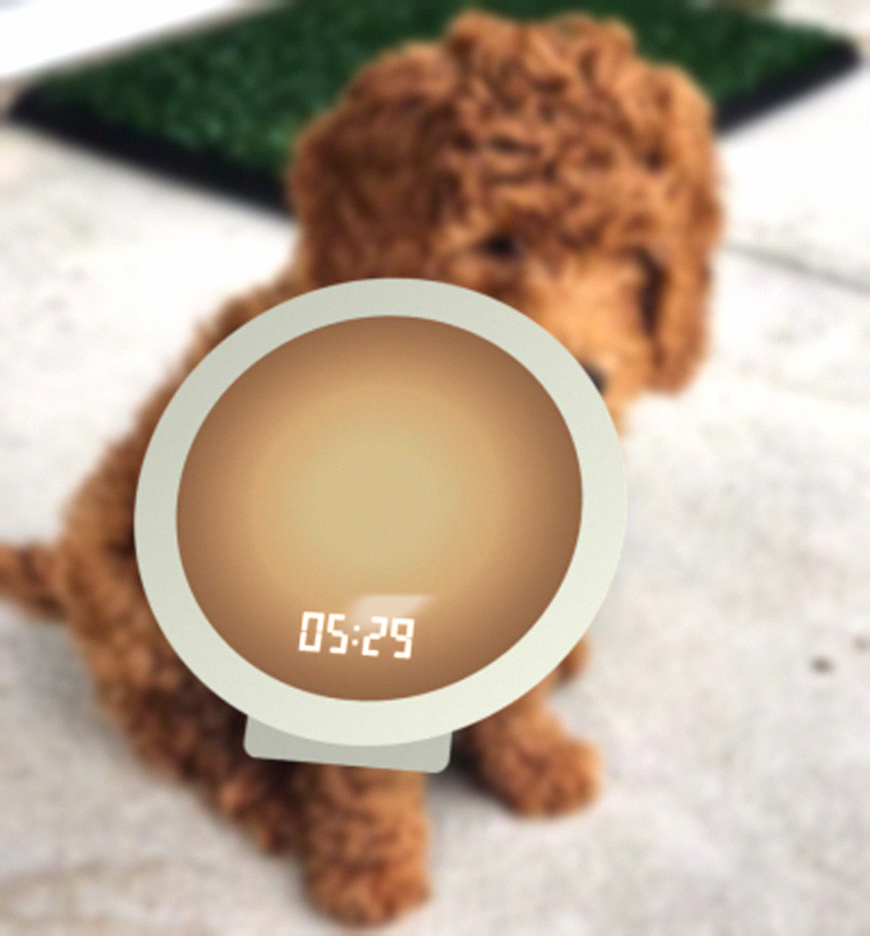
5,29
